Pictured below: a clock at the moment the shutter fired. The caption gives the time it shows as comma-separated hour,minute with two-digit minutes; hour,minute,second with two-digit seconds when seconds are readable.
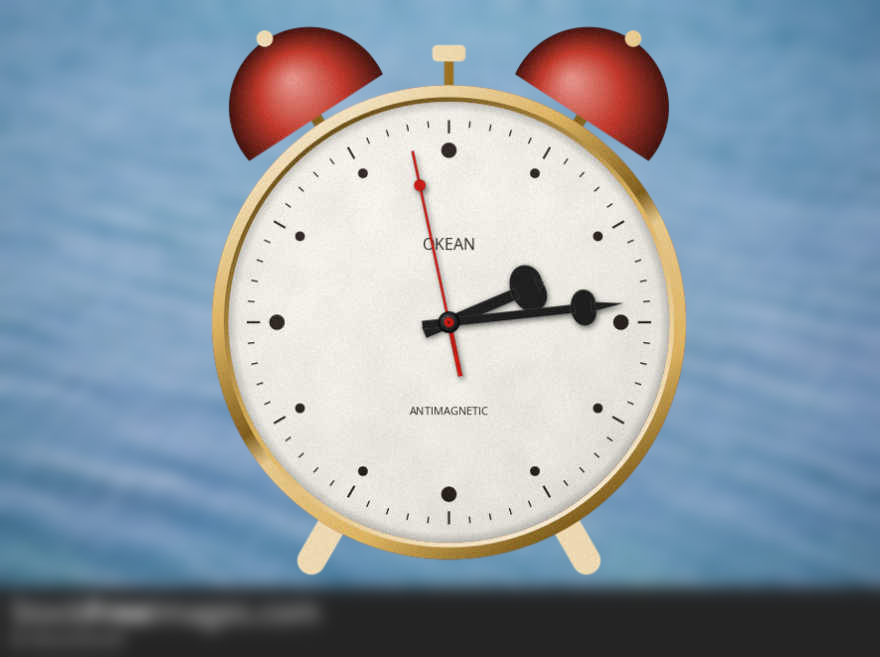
2,13,58
